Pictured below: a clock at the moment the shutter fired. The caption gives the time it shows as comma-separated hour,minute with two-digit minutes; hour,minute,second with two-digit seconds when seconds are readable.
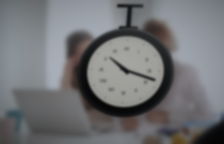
10,18
